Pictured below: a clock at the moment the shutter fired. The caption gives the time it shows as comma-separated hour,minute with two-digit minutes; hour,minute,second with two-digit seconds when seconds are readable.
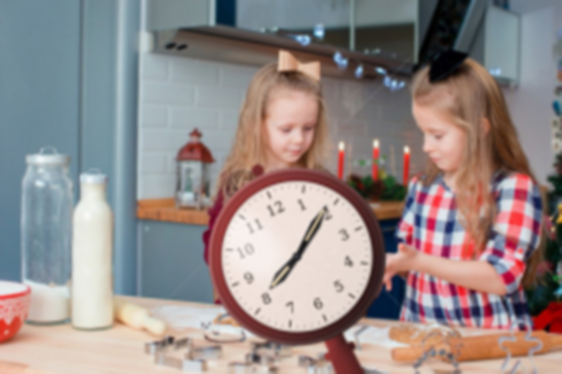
8,09
